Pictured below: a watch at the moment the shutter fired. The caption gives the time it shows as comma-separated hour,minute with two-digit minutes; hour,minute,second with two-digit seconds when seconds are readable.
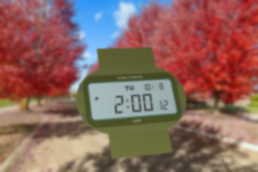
2,00
